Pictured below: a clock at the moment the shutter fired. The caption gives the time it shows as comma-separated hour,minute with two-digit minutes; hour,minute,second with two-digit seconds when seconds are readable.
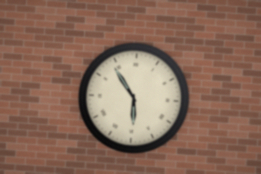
5,54
